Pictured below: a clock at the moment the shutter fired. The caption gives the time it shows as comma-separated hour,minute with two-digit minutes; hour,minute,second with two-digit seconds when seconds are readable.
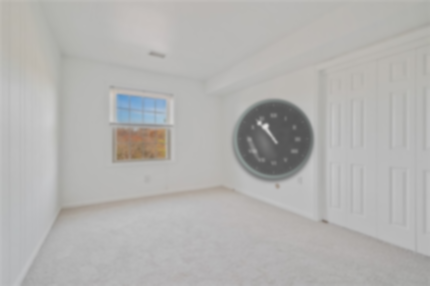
10,53
